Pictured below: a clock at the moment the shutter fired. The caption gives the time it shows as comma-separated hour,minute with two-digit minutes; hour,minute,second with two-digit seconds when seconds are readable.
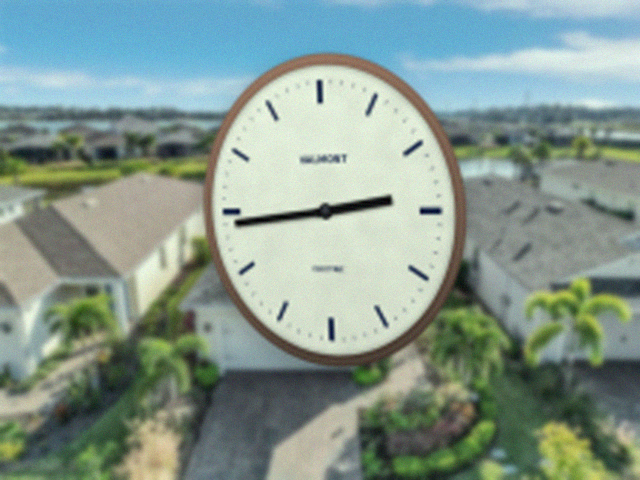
2,44
